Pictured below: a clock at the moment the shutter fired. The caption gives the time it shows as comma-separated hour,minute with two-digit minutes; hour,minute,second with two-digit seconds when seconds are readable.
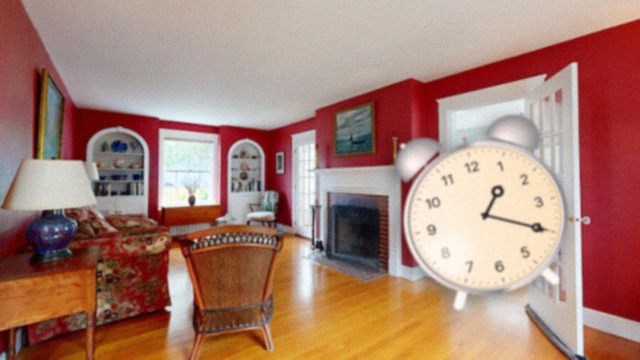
1,20
